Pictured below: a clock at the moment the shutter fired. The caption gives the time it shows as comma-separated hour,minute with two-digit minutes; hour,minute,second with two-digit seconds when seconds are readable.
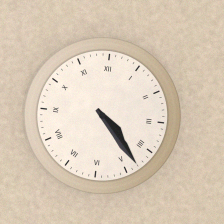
4,23
